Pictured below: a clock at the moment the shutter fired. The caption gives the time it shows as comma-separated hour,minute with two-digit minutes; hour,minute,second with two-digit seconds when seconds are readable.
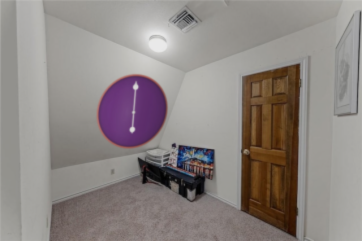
6,00
